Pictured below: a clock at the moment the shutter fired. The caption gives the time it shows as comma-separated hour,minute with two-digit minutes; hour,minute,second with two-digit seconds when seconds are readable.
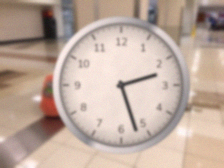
2,27
